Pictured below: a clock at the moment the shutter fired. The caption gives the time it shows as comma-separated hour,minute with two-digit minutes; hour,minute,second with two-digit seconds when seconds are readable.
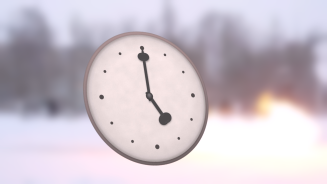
5,00
